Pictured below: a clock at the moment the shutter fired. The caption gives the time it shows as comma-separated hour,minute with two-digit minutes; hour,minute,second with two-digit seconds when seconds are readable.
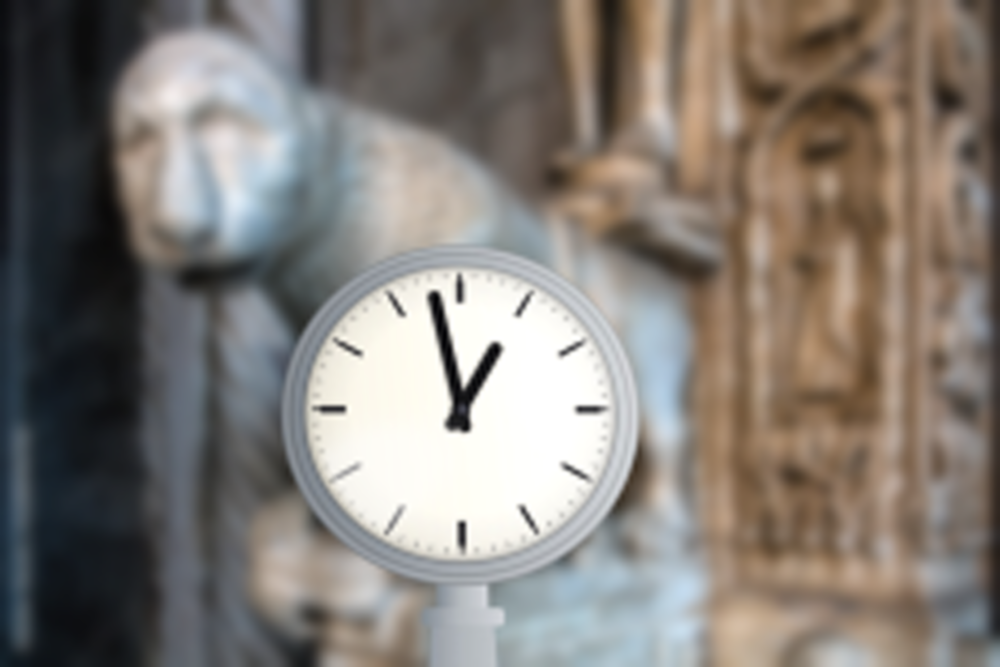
12,58
